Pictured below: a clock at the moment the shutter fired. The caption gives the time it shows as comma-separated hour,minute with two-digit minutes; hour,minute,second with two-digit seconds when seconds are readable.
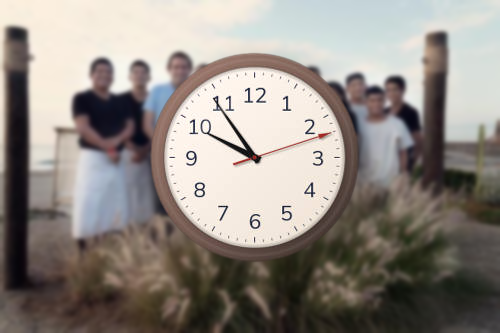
9,54,12
